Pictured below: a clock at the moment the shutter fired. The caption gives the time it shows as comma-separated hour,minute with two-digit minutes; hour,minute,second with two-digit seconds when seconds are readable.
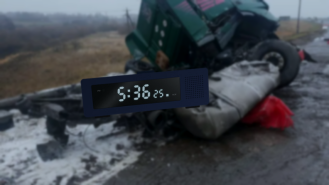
5,36,25
